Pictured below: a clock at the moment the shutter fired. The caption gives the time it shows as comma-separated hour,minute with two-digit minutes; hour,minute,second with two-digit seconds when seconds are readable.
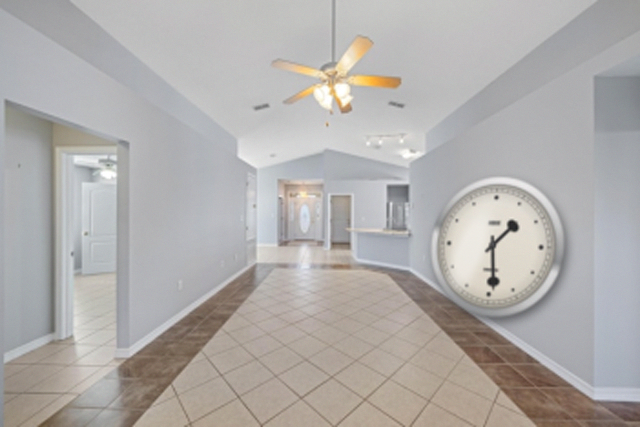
1,29
